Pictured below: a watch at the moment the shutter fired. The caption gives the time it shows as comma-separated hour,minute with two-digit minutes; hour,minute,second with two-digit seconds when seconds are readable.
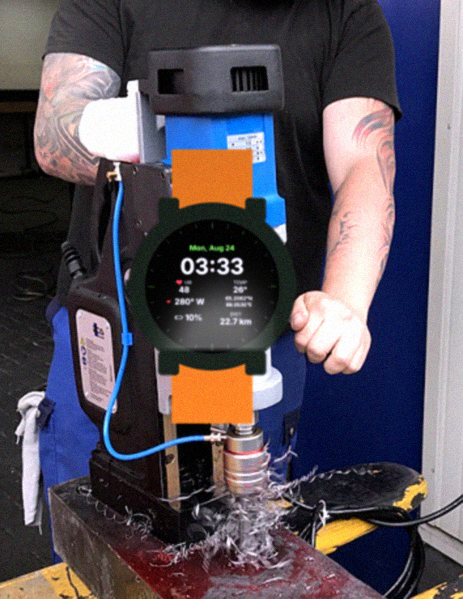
3,33
